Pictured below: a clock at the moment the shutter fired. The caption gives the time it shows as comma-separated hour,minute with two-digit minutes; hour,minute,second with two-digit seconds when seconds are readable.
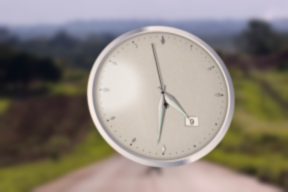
4,30,58
